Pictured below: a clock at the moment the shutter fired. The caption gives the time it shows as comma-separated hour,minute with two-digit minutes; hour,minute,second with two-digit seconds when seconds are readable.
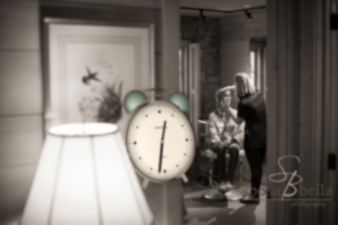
12,32
